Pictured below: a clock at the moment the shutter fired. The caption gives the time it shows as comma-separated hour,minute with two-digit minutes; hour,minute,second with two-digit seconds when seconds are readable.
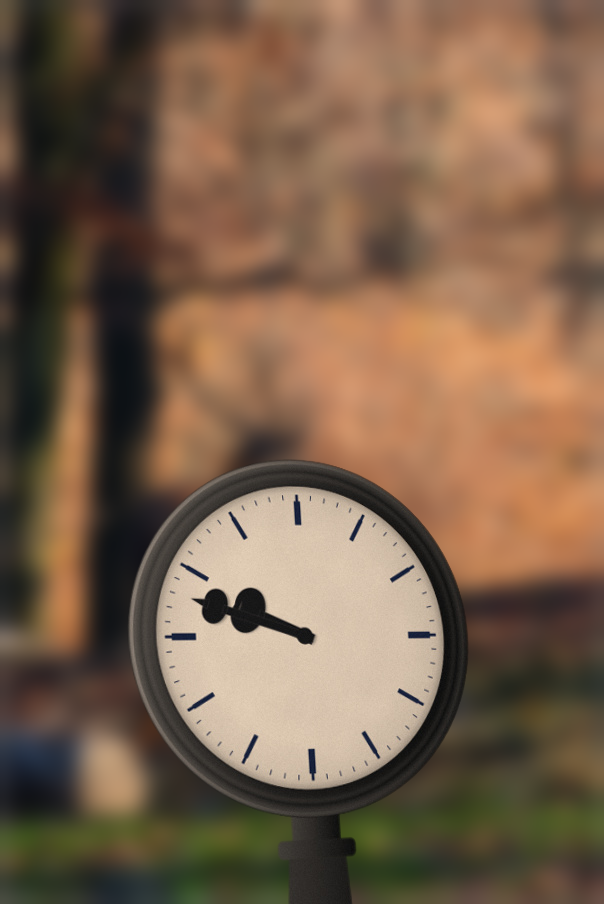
9,48
